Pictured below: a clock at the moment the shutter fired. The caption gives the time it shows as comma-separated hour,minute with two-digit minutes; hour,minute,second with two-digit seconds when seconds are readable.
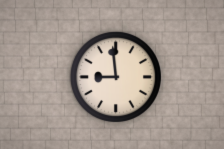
8,59
